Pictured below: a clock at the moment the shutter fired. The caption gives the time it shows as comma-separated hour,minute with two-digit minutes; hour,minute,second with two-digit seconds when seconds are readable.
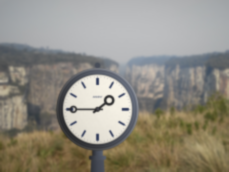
1,45
